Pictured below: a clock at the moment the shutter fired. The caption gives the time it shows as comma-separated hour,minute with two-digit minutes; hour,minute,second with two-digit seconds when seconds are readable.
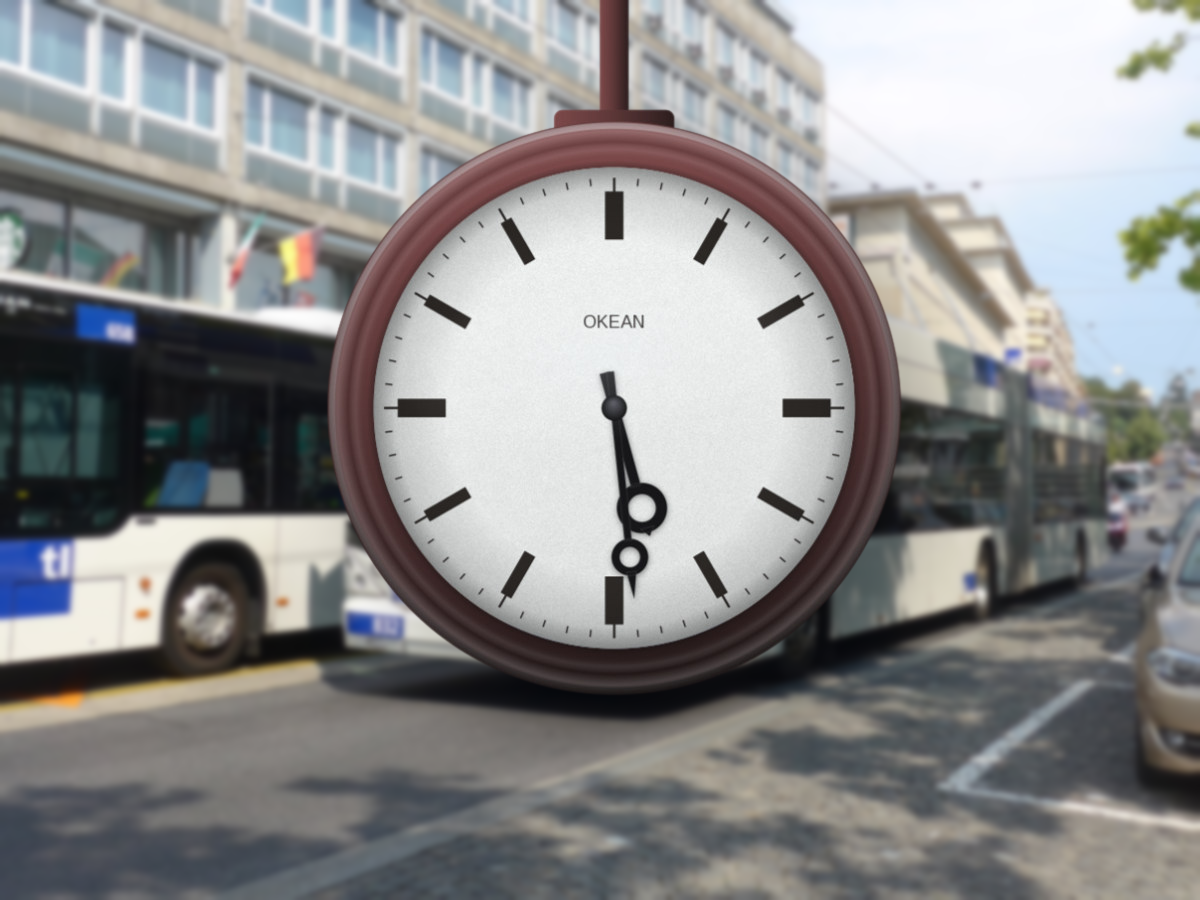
5,29
